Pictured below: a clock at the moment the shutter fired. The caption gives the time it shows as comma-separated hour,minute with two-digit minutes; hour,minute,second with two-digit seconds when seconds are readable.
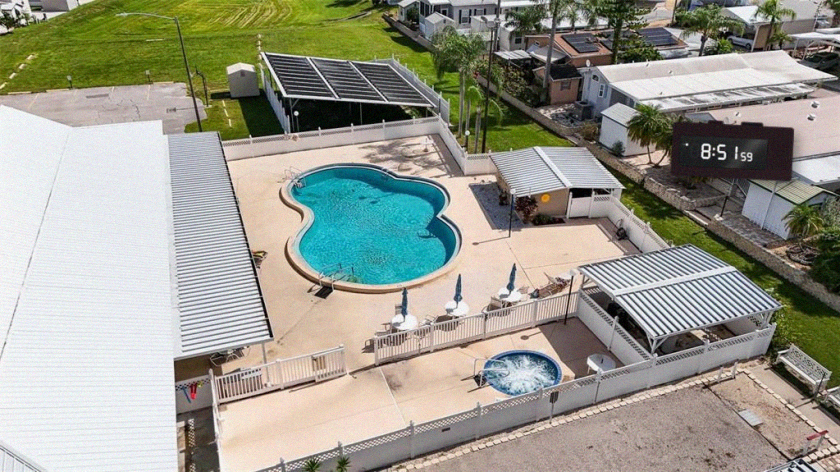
8,51,59
